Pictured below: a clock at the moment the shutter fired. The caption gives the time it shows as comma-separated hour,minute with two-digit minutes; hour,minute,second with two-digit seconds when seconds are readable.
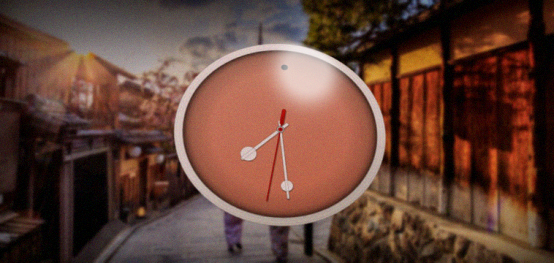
7,28,31
